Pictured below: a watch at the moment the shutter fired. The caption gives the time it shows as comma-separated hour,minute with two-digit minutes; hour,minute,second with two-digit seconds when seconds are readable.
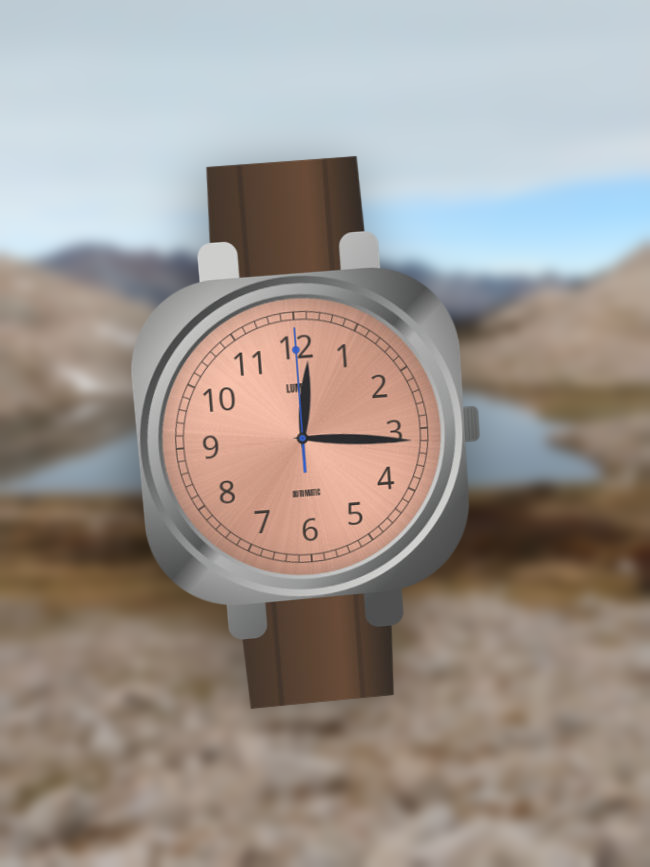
12,16,00
